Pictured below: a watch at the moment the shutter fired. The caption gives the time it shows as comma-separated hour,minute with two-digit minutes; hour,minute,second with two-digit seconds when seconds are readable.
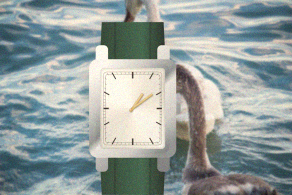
1,09
